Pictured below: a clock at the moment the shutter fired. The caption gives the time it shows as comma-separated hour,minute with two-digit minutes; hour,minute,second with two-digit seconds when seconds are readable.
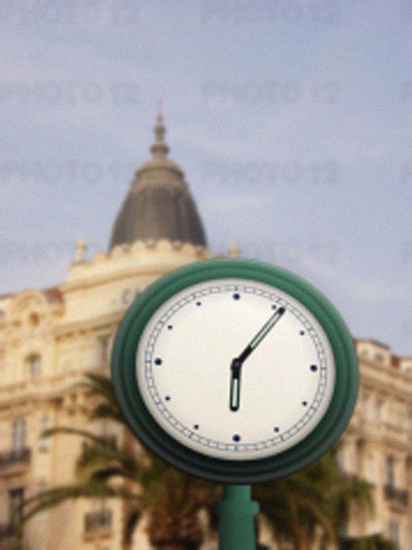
6,06
